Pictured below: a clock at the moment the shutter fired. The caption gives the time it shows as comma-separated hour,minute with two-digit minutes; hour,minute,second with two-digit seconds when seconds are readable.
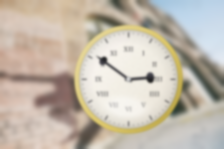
2,51
